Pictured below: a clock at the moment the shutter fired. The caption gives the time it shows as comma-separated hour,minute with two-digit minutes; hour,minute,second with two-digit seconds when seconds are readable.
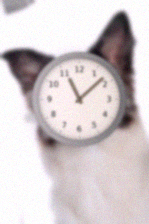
11,08
